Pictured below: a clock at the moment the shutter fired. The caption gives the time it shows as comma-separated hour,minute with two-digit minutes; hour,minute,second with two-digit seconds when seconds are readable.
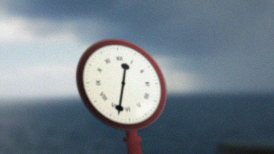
12,33
